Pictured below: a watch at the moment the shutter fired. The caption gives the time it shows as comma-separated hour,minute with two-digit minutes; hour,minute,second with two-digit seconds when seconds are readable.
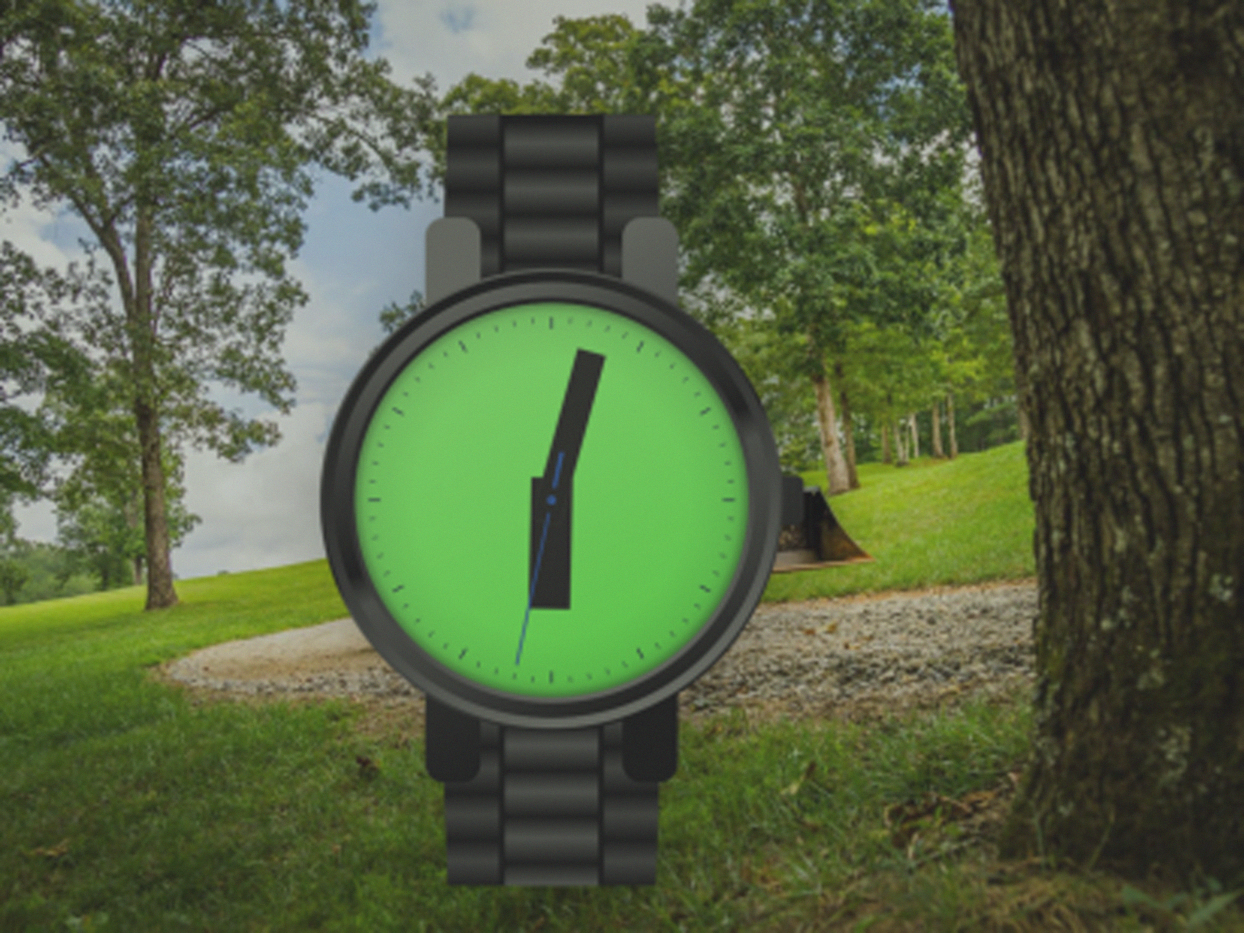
6,02,32
